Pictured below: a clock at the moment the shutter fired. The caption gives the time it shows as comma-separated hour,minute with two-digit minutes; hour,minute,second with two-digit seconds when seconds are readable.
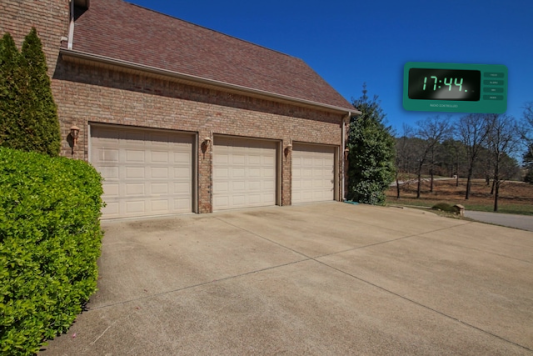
17,44
